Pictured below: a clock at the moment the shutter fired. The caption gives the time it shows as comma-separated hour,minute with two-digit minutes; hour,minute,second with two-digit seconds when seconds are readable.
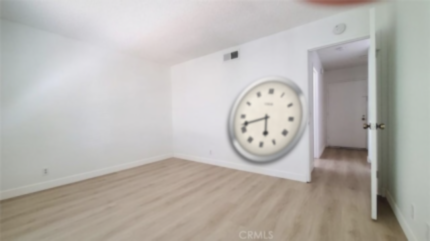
5,42
